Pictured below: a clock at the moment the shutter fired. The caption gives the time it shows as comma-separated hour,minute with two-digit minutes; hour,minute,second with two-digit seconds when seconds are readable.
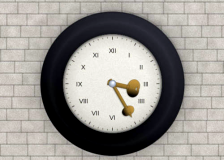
3,25
